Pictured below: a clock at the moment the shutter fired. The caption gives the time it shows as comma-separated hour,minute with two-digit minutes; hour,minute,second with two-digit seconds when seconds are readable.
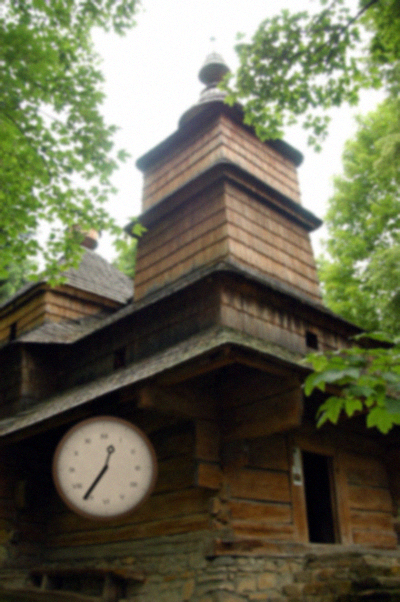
12,36
